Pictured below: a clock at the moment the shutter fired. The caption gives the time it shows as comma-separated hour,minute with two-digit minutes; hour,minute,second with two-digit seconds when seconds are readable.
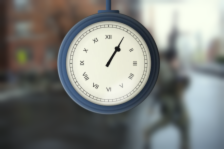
1,05
